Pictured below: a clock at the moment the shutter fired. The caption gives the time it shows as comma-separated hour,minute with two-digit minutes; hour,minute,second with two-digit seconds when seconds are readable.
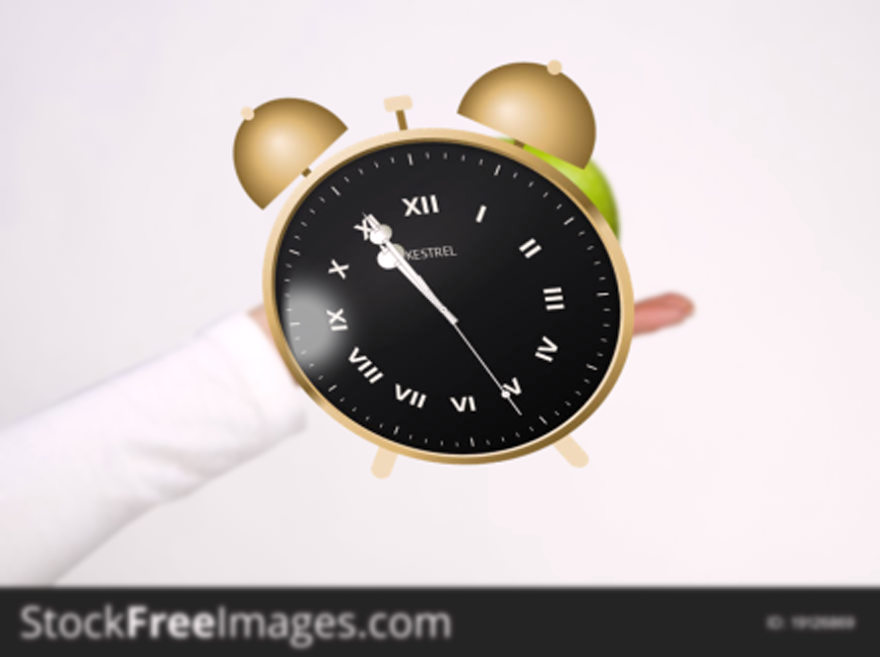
10,55,26
